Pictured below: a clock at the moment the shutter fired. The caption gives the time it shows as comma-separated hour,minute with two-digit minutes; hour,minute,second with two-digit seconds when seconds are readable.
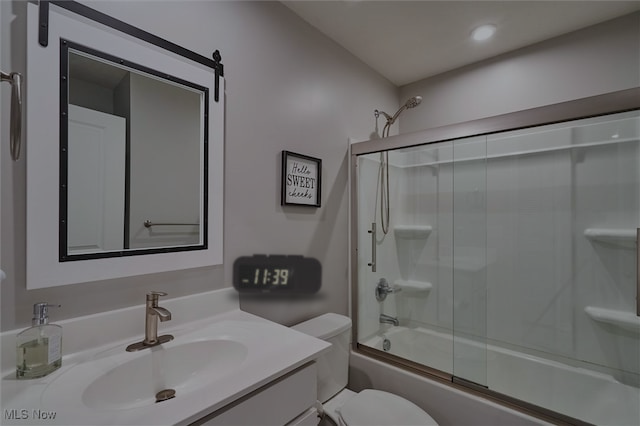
11,39
